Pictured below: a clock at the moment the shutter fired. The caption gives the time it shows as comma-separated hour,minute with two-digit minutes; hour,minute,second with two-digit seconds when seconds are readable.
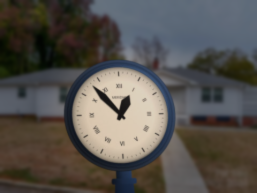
12,53
